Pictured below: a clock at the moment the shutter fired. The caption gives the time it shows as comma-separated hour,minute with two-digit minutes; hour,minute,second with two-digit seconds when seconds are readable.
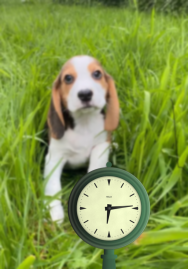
6,14
